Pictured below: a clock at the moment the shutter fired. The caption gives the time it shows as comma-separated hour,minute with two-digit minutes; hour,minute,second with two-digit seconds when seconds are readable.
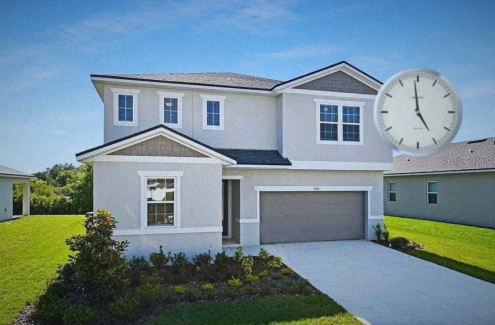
4,59
